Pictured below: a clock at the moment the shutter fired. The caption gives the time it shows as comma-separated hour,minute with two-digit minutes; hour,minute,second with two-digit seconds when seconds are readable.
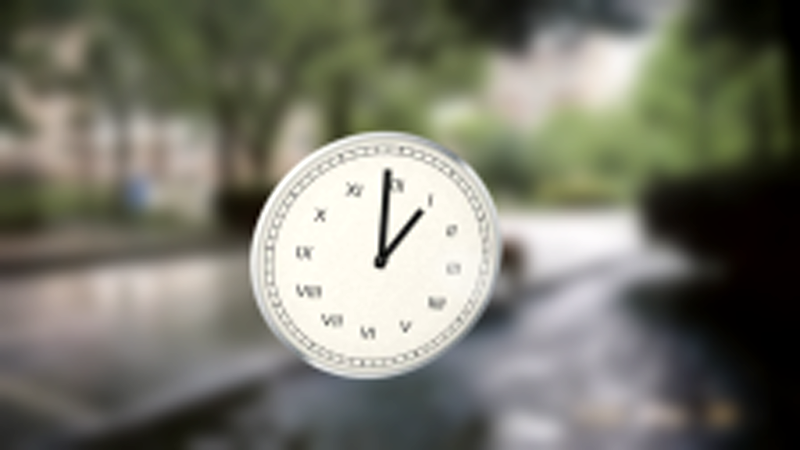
12,59
